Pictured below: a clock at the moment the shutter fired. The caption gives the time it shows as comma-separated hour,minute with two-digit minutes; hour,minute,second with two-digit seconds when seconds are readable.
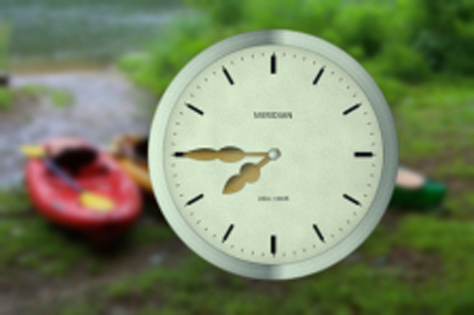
7,45
